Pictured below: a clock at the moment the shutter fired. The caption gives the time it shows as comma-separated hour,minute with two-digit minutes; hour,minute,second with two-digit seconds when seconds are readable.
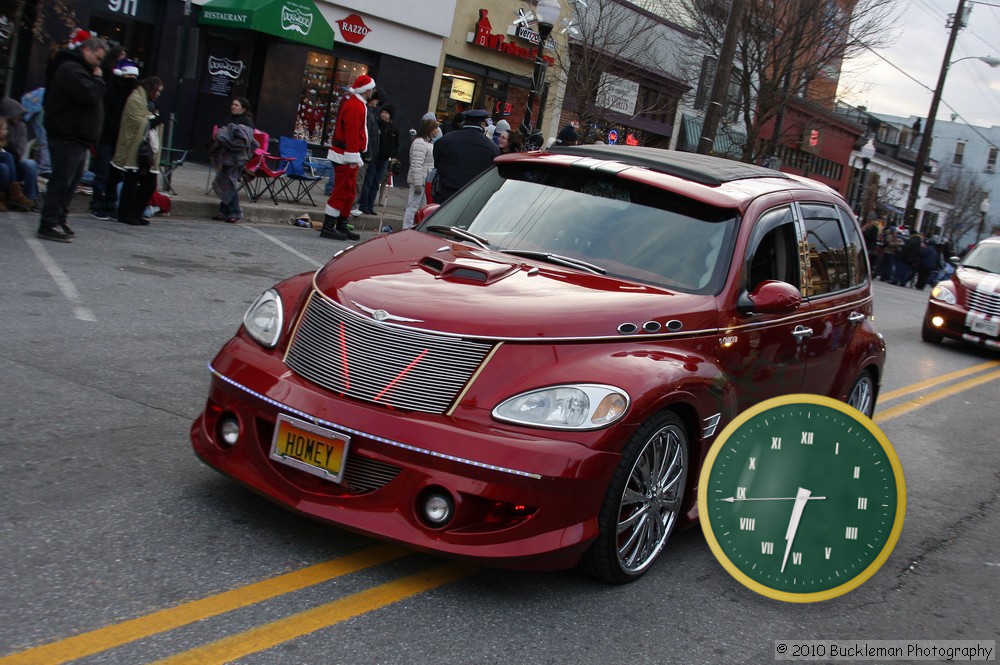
6,31,44
